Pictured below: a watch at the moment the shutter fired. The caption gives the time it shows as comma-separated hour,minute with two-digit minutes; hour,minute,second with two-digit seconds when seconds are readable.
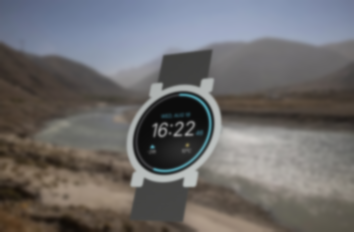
16,22
